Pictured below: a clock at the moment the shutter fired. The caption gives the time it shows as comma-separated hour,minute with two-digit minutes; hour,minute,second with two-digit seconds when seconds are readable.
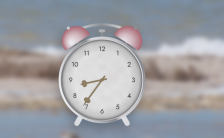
8,36
